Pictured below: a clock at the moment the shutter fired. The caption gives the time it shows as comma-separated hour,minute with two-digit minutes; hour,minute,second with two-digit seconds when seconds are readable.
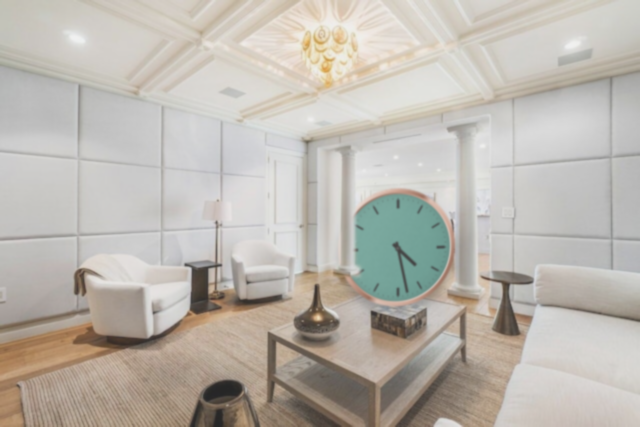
4,28
